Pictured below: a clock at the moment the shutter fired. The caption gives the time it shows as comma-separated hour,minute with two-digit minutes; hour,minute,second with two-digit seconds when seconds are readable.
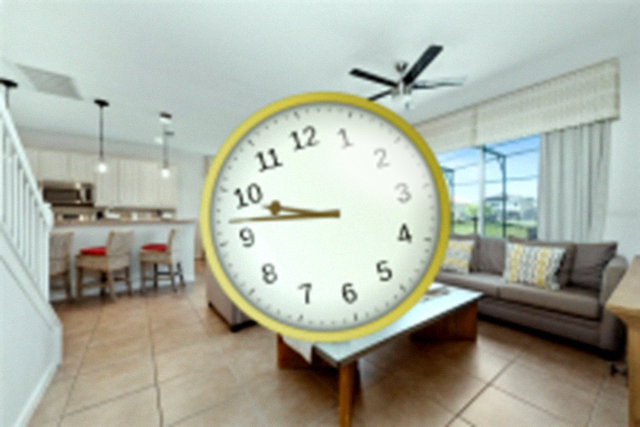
9,47
